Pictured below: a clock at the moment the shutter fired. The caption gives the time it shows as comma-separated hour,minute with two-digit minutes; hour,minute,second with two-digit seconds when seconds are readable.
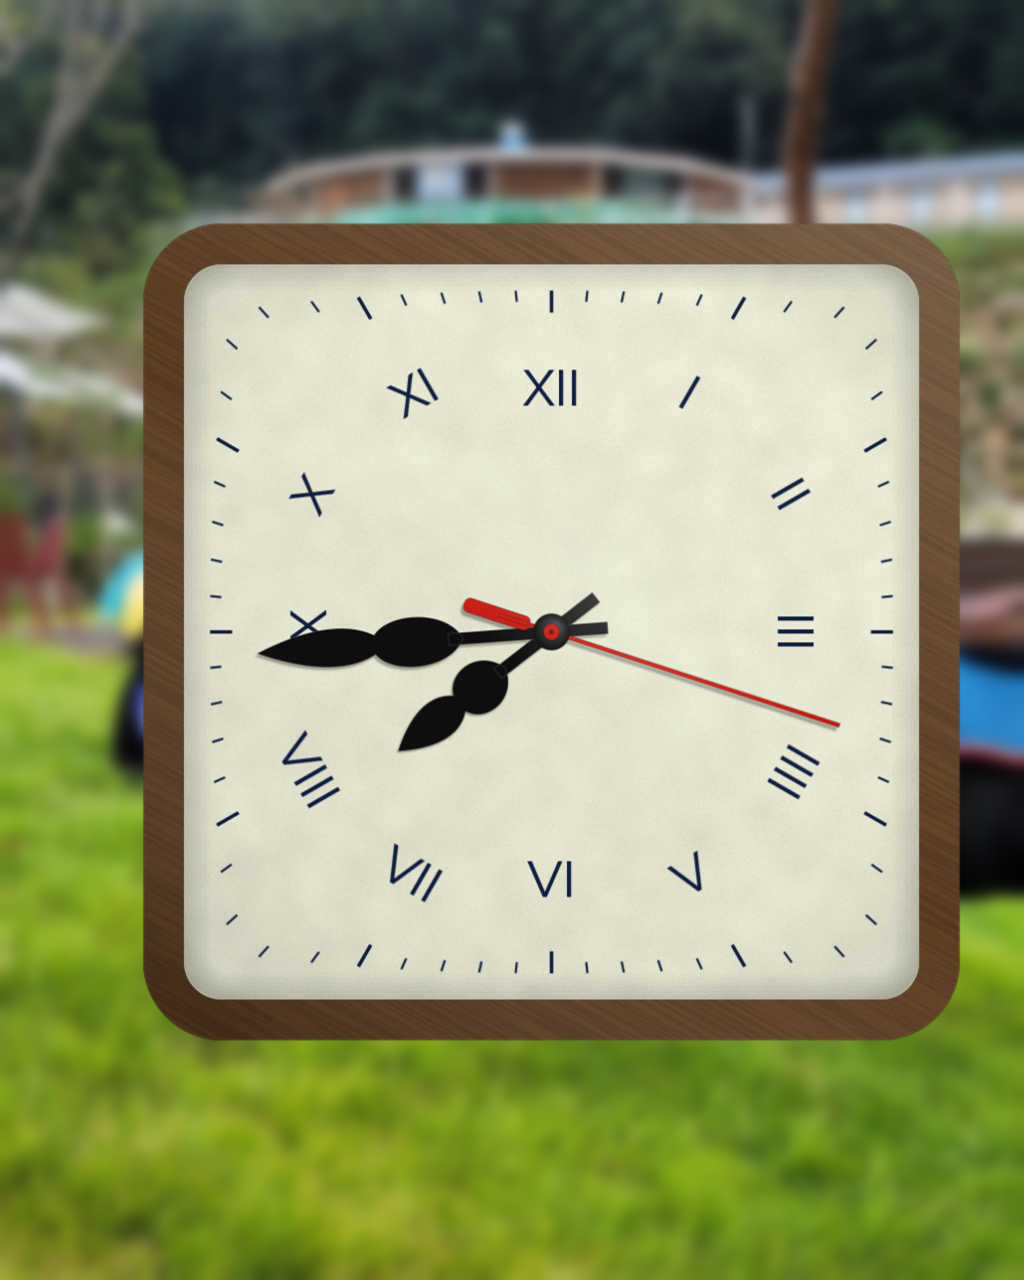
7,44,18
